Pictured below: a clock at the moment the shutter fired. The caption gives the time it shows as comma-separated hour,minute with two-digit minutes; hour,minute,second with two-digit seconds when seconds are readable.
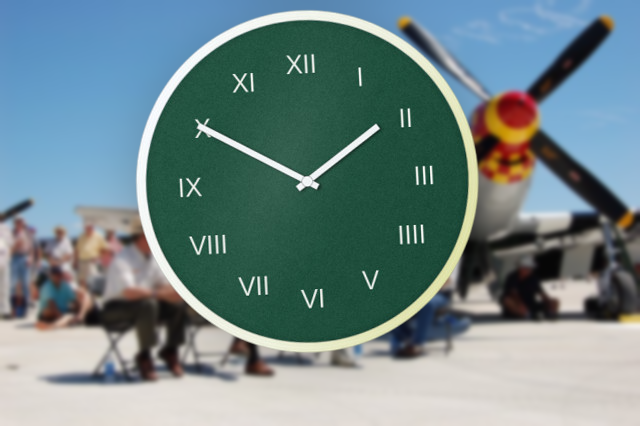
1,50
